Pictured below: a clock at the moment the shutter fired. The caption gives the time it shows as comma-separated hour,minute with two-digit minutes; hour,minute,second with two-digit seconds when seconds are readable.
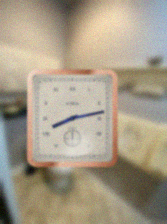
8,13
